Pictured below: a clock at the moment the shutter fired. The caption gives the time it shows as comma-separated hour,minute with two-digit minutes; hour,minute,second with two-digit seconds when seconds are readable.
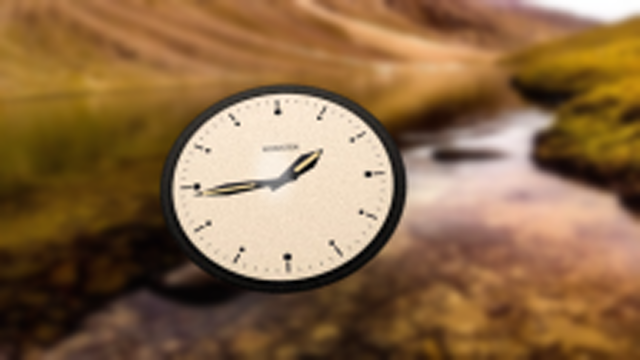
1,44
